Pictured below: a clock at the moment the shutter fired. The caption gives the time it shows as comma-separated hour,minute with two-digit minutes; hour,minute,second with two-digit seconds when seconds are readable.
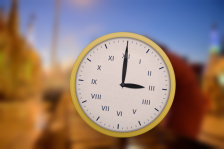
3,00
